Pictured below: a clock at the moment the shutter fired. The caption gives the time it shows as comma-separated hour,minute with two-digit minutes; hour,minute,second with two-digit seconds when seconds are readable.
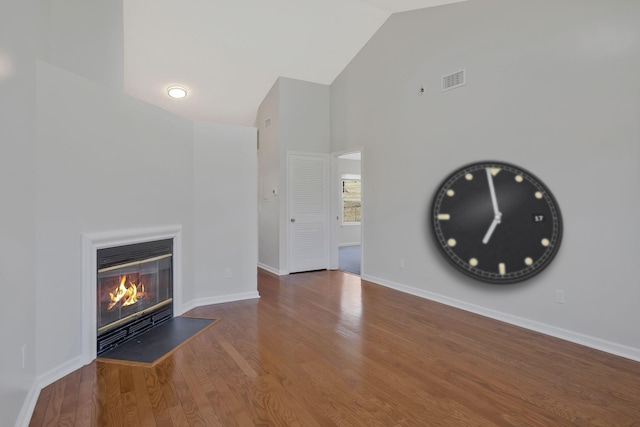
6,59
